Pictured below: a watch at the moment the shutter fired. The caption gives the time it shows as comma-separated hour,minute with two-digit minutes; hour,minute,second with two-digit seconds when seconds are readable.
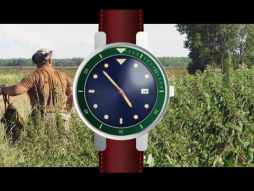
4,53
